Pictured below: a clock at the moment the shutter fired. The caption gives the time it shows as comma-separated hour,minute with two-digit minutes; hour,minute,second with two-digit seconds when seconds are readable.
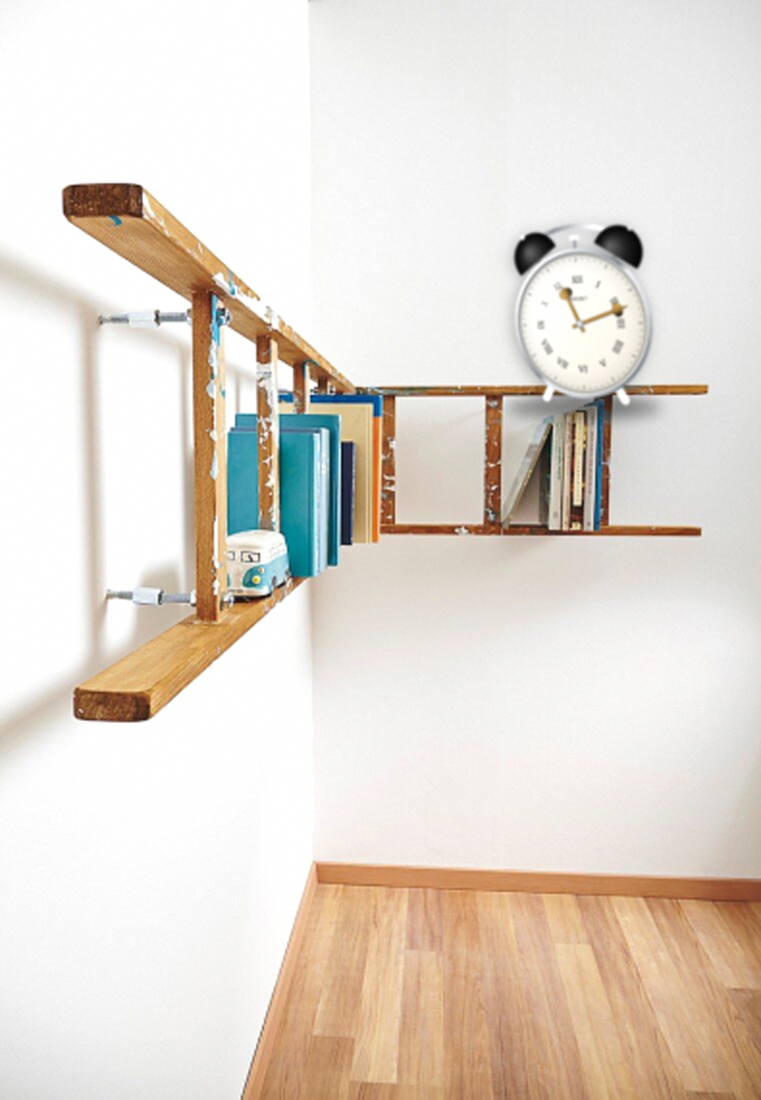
11,12
